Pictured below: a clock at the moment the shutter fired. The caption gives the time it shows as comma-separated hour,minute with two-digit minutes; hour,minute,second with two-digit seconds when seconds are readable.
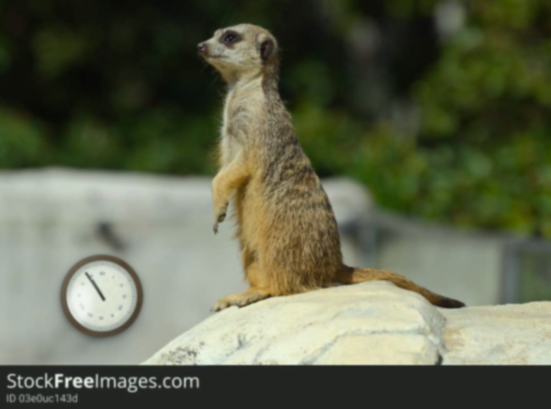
10,54
